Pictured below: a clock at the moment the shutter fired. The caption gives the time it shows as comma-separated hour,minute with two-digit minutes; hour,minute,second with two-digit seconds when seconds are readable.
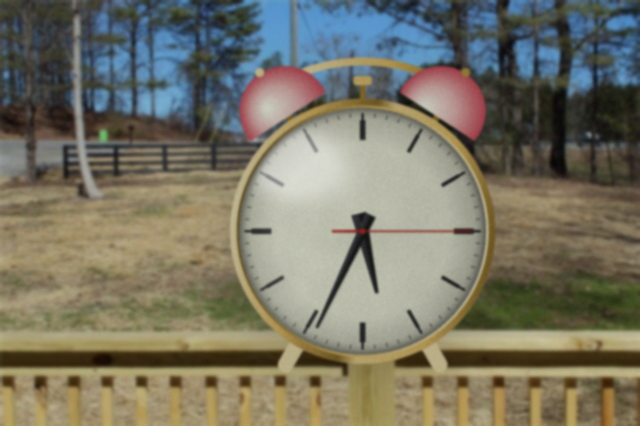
5,34,15
